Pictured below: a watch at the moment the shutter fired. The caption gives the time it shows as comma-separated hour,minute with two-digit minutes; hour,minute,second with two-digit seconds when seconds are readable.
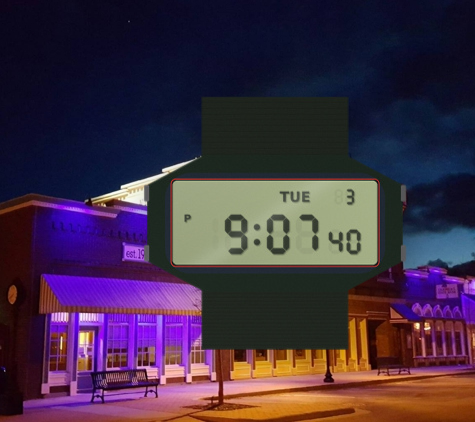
9,07,40
